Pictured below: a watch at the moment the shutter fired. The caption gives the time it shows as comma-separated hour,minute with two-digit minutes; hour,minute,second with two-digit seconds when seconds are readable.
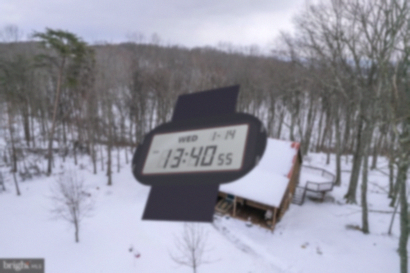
13,40
